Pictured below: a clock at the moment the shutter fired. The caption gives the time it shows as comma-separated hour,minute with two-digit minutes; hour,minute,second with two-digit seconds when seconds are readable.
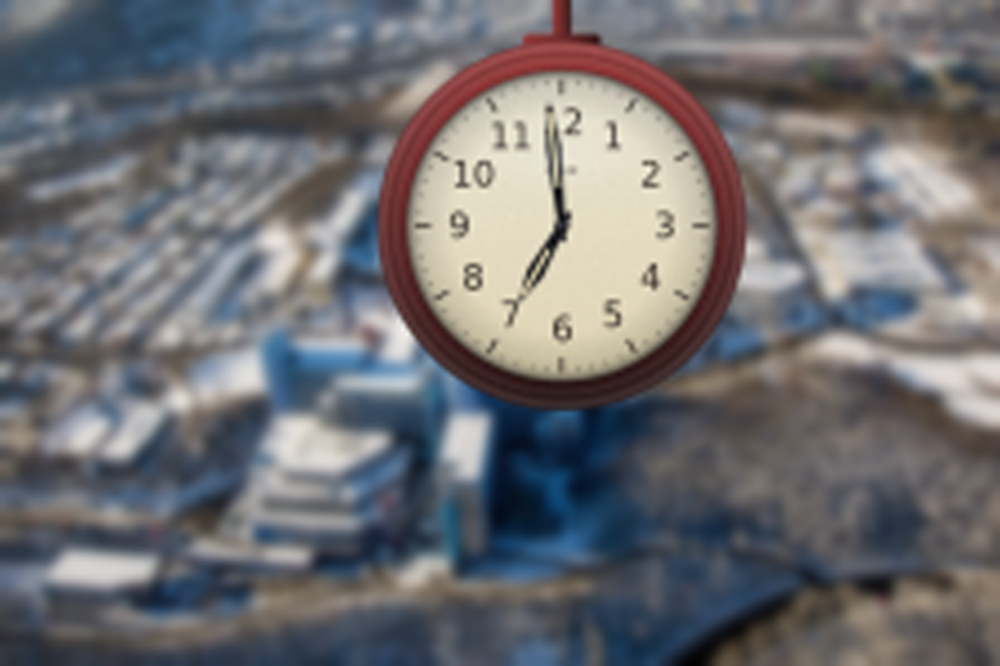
6,59
